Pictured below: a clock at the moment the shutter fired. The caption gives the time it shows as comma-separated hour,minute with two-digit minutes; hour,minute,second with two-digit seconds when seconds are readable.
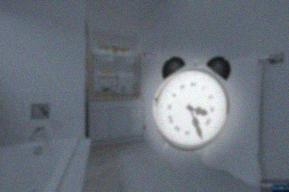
3,25
